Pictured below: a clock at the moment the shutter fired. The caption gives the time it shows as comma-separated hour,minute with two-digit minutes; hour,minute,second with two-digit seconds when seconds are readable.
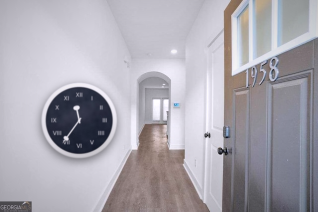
11,36
